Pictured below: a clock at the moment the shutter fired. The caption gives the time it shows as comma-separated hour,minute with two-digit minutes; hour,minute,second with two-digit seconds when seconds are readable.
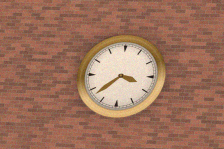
3,38
